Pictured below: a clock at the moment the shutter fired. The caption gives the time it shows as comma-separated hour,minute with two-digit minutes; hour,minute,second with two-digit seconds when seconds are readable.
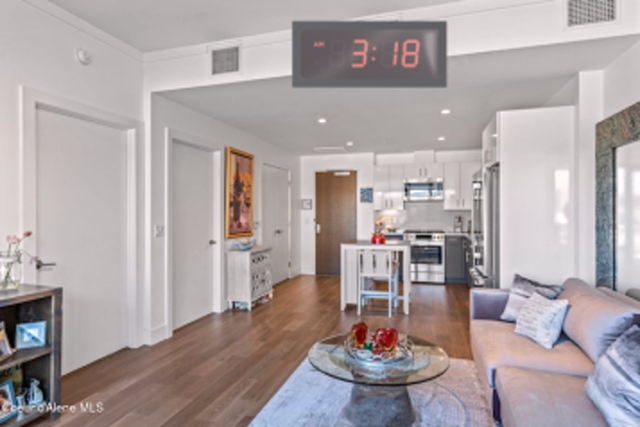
3,18
